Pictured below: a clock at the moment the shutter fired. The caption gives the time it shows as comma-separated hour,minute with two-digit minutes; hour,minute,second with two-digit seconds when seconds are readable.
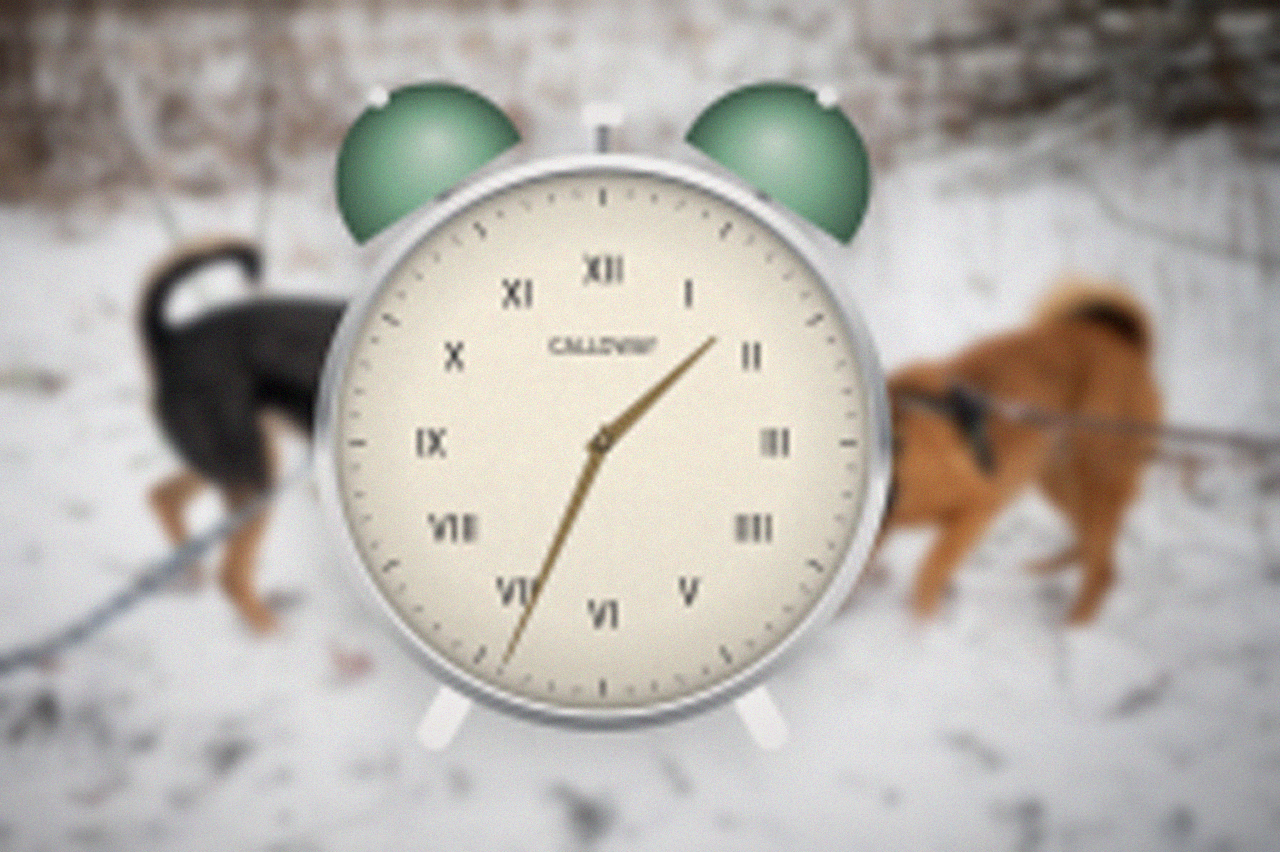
1,34
